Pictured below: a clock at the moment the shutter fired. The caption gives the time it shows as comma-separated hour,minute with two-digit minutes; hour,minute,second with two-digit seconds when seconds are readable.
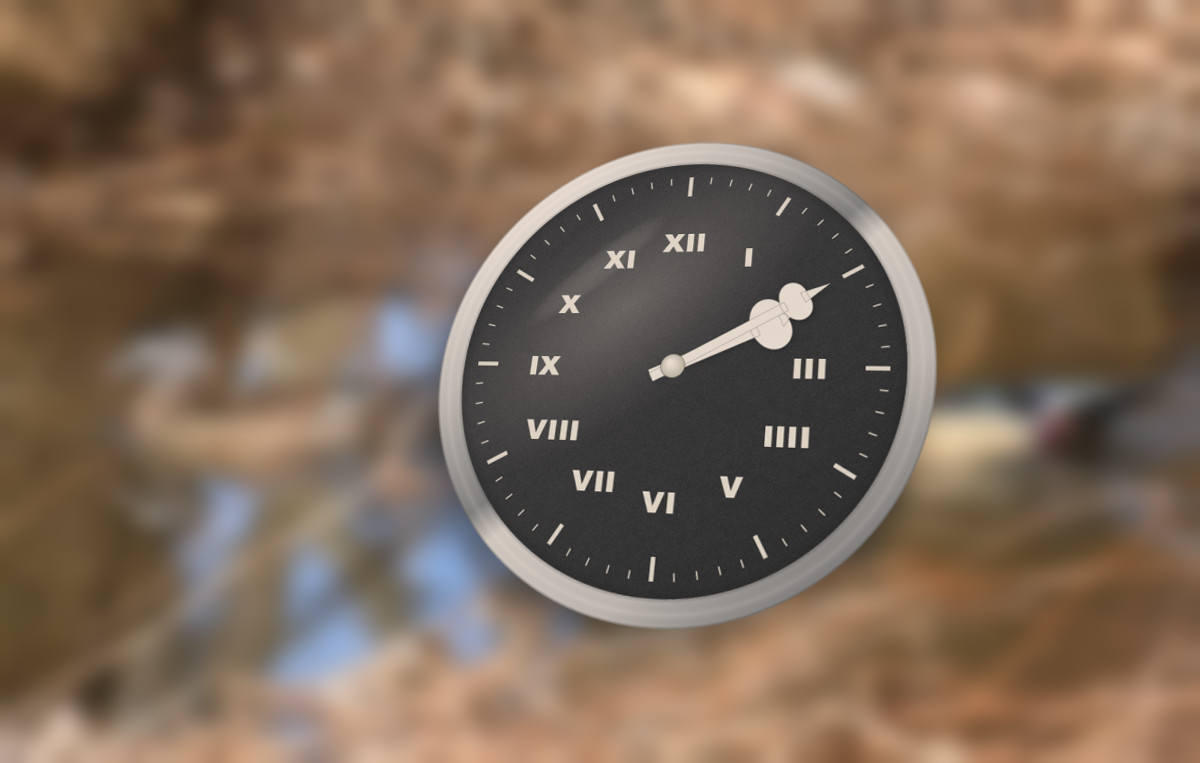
2,10
